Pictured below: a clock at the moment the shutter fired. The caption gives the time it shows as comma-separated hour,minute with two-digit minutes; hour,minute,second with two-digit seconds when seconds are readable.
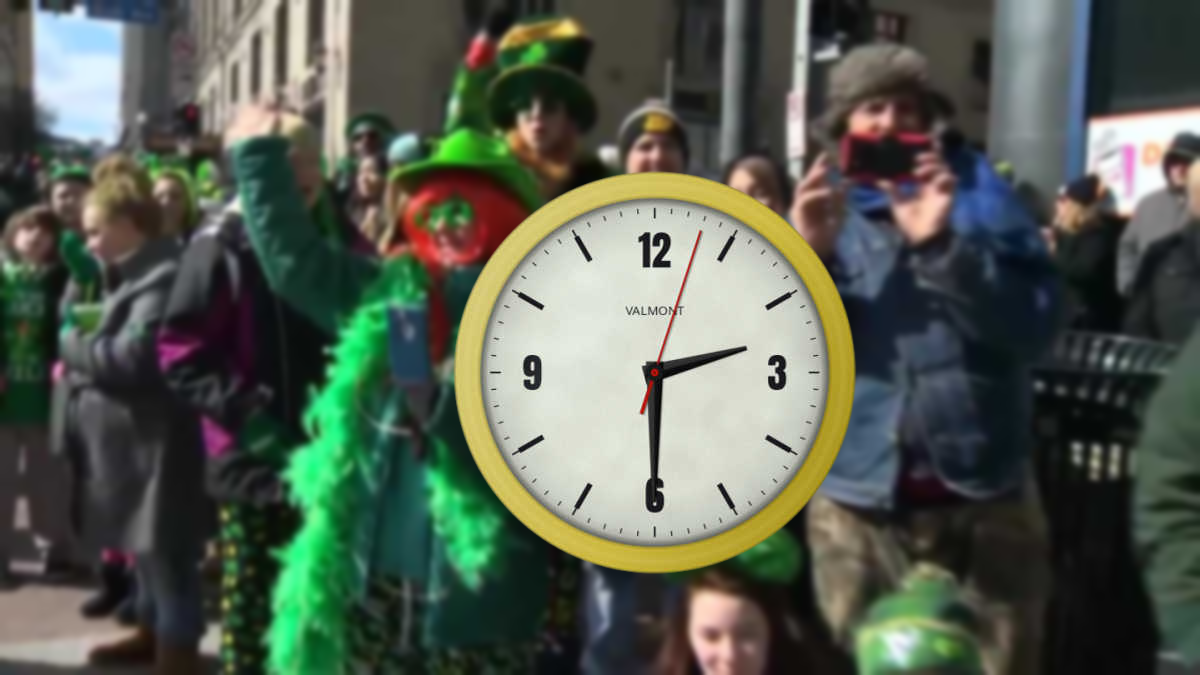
2,30,03
